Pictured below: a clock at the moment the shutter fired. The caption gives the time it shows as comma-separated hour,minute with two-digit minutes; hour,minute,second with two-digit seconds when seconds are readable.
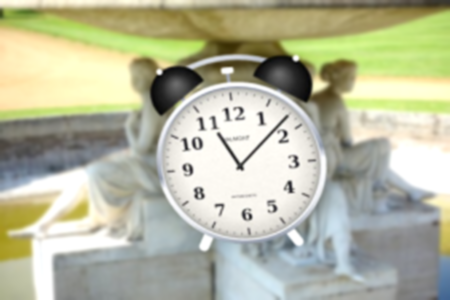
11,08
